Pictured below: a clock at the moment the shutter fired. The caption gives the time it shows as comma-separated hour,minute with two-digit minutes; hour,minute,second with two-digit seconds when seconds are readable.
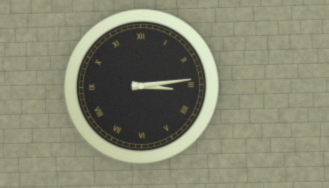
3,14
